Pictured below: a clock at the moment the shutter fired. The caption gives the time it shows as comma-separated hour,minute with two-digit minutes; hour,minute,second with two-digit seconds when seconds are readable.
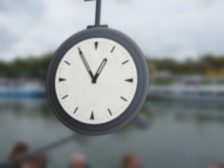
12,55
